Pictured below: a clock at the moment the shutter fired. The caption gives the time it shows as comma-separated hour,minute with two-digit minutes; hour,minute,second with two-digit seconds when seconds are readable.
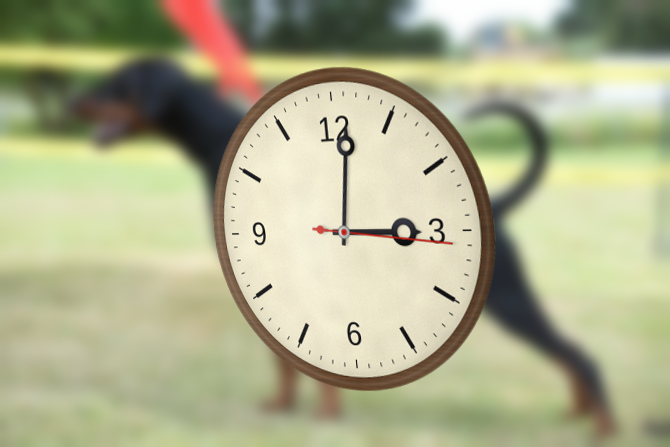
3,01,16
